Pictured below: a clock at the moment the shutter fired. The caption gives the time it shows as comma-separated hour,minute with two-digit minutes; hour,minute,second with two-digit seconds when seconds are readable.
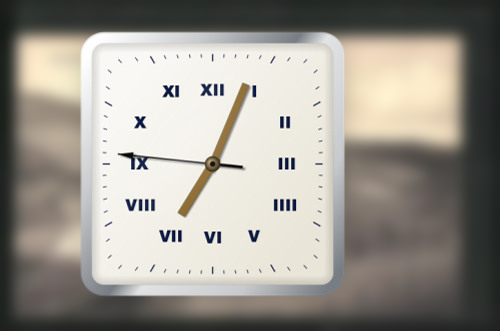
7,03,46
